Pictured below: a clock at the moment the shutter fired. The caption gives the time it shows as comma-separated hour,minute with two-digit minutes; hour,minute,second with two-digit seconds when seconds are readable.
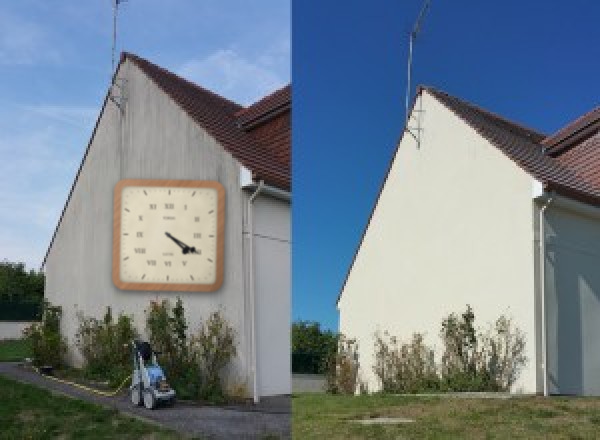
4,20
